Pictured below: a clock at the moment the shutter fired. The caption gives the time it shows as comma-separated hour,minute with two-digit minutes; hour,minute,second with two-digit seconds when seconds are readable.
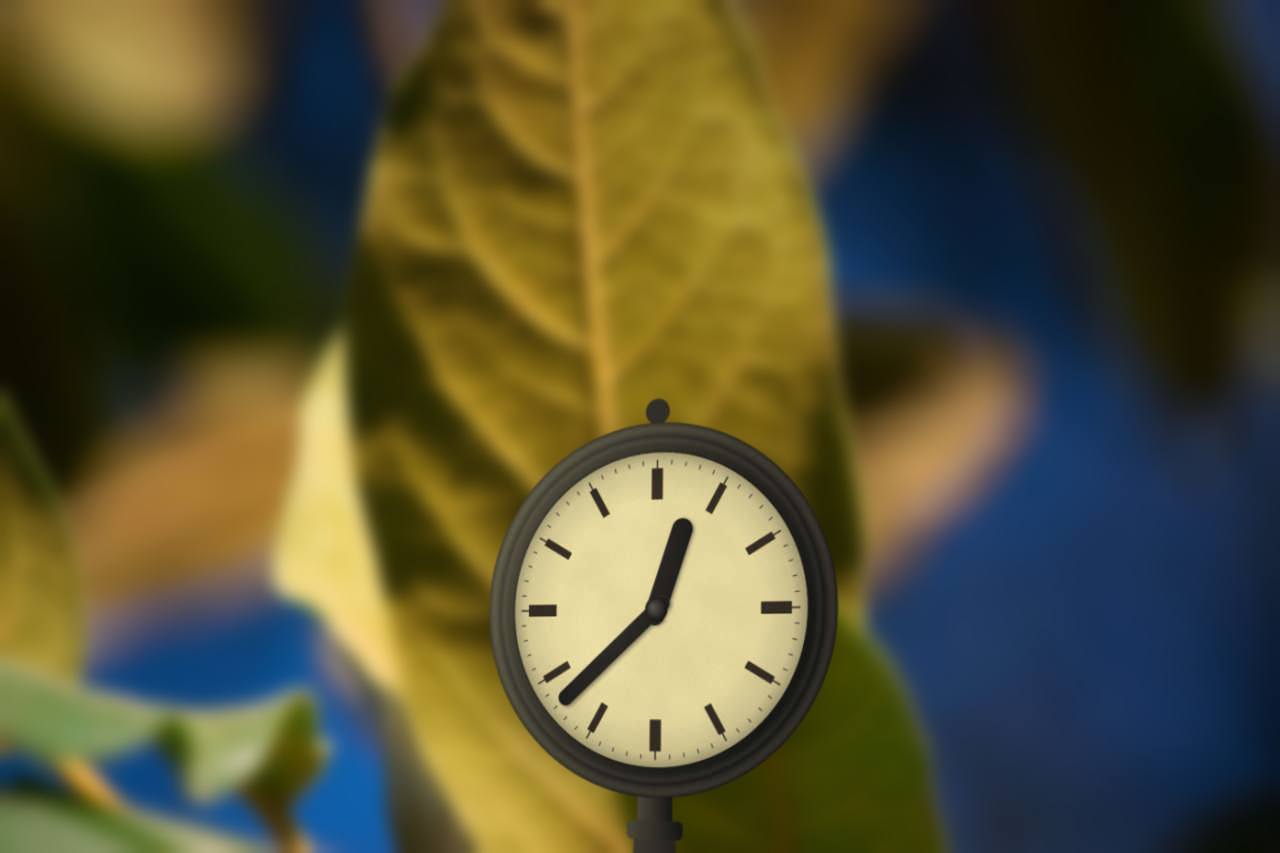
12,38
